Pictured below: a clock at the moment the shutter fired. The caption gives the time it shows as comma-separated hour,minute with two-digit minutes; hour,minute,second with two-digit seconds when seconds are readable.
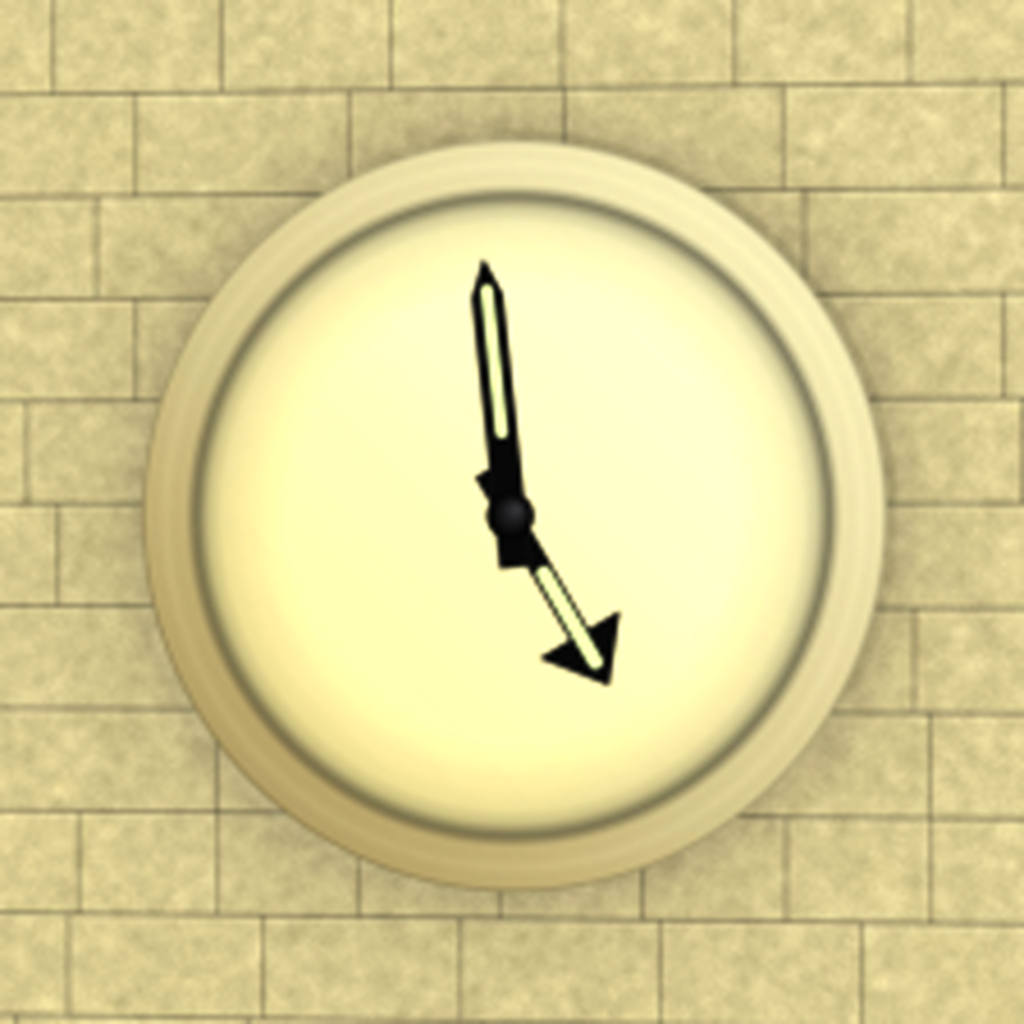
4,59
